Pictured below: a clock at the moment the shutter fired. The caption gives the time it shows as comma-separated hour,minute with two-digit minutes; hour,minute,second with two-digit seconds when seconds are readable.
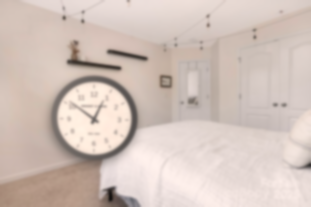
12,51
